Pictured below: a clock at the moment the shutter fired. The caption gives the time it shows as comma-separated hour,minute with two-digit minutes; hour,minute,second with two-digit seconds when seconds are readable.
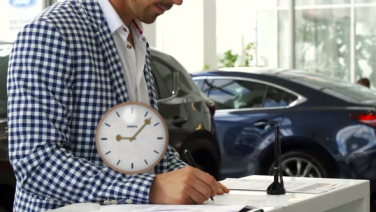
9,07
